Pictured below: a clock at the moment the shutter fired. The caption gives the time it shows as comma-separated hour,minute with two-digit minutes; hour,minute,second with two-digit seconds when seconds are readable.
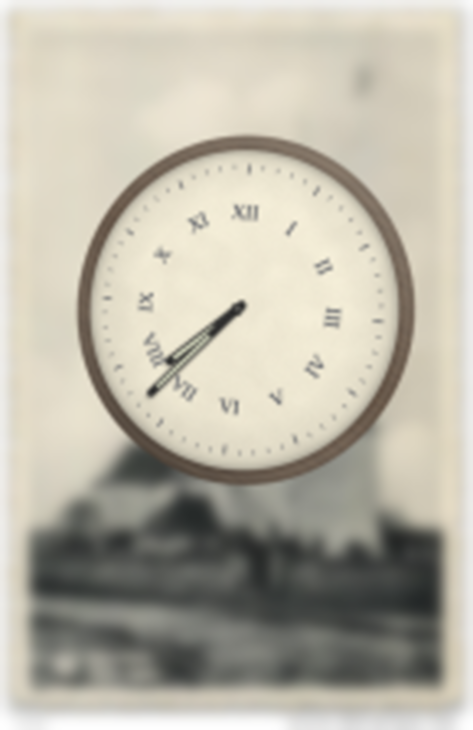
7,37
